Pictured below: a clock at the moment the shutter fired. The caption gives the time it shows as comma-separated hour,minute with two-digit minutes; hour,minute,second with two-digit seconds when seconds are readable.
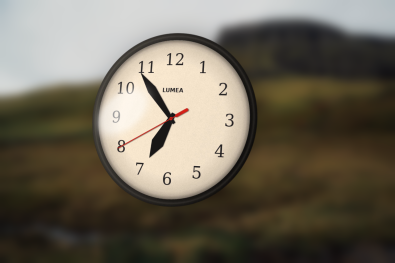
6,53,40
